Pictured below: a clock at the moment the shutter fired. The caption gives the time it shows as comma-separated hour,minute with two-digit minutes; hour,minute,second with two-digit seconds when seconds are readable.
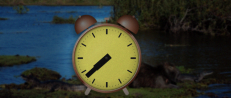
7,38
